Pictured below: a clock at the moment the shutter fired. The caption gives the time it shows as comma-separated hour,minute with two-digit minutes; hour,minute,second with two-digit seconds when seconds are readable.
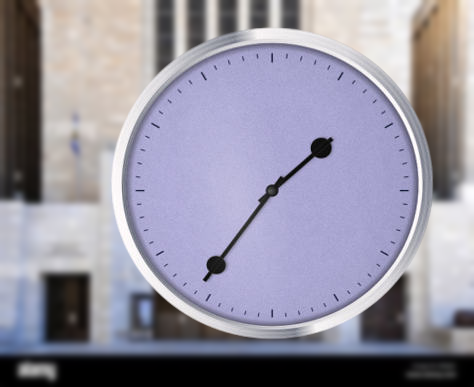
1,36
